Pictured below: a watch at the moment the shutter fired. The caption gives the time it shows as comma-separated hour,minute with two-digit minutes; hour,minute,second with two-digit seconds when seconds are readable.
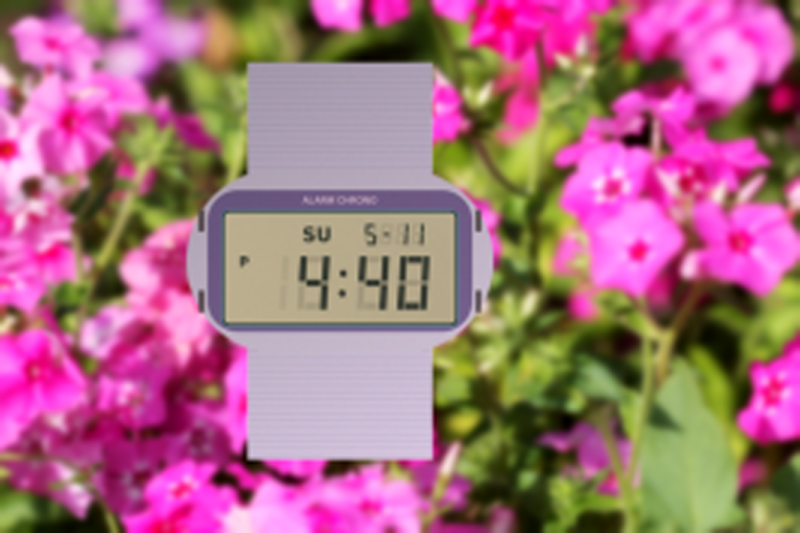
4,40
